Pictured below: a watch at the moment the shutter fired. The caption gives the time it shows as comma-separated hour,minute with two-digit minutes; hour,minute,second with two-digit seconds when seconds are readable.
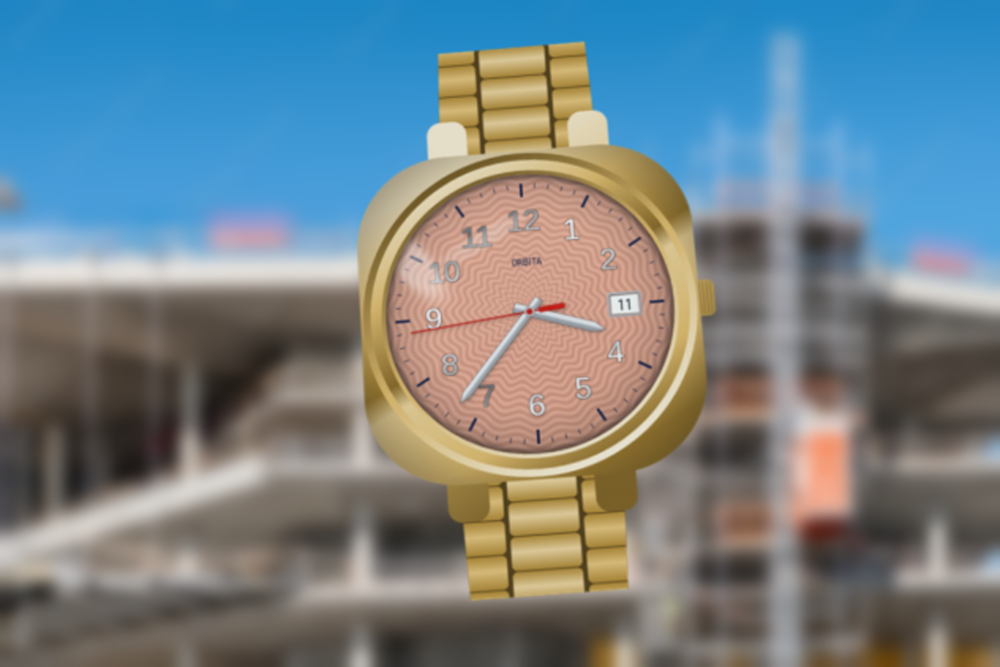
3,36,44
